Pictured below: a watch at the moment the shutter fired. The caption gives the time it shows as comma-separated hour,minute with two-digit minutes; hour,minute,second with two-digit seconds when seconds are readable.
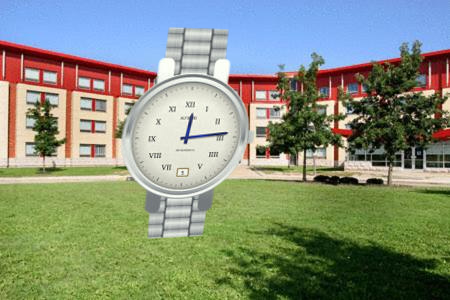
12,14
